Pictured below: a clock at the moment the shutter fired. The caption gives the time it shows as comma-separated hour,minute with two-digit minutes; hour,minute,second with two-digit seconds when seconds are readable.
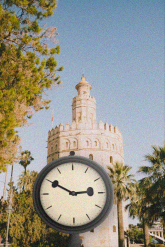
2,50
